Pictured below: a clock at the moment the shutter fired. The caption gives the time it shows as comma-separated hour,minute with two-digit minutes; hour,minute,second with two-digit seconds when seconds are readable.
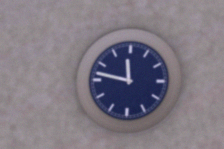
11,47
